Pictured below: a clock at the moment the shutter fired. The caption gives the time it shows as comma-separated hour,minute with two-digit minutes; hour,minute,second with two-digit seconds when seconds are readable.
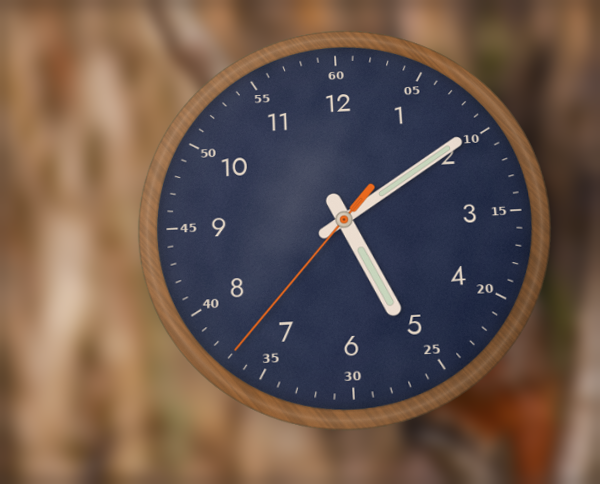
5,09,37
